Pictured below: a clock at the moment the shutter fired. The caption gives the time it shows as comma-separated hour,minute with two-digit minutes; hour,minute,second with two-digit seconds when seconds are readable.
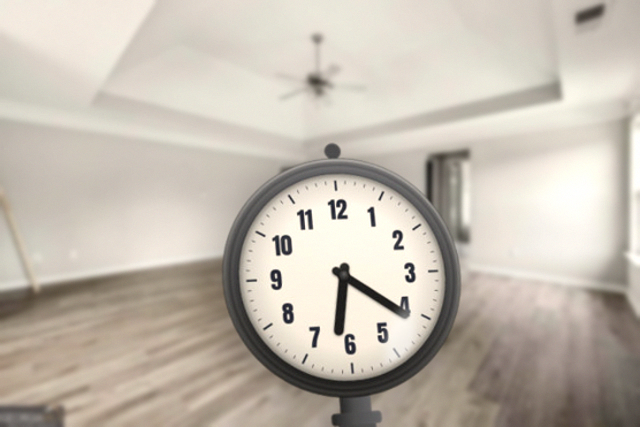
6,21
